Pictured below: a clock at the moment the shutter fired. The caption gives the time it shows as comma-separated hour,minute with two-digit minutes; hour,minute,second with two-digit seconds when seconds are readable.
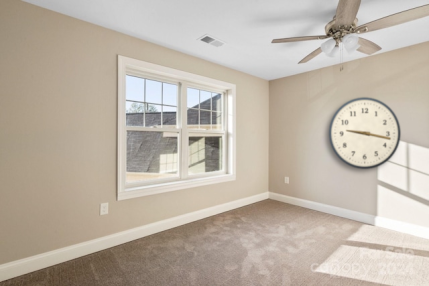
9,17
